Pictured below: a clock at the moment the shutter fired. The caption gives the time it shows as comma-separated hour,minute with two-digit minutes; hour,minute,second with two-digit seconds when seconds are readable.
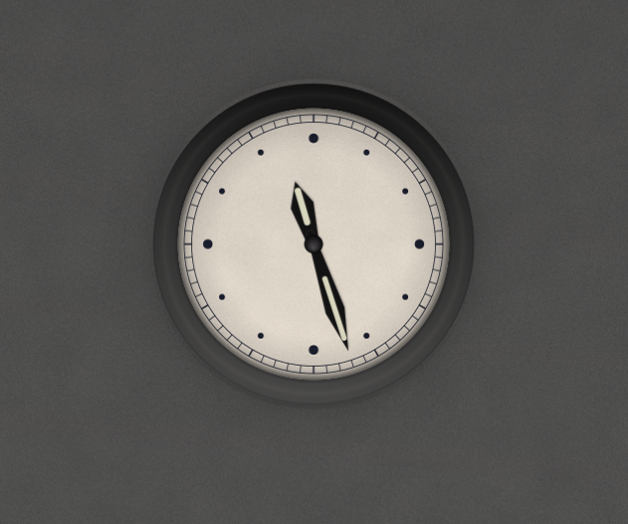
11,27
